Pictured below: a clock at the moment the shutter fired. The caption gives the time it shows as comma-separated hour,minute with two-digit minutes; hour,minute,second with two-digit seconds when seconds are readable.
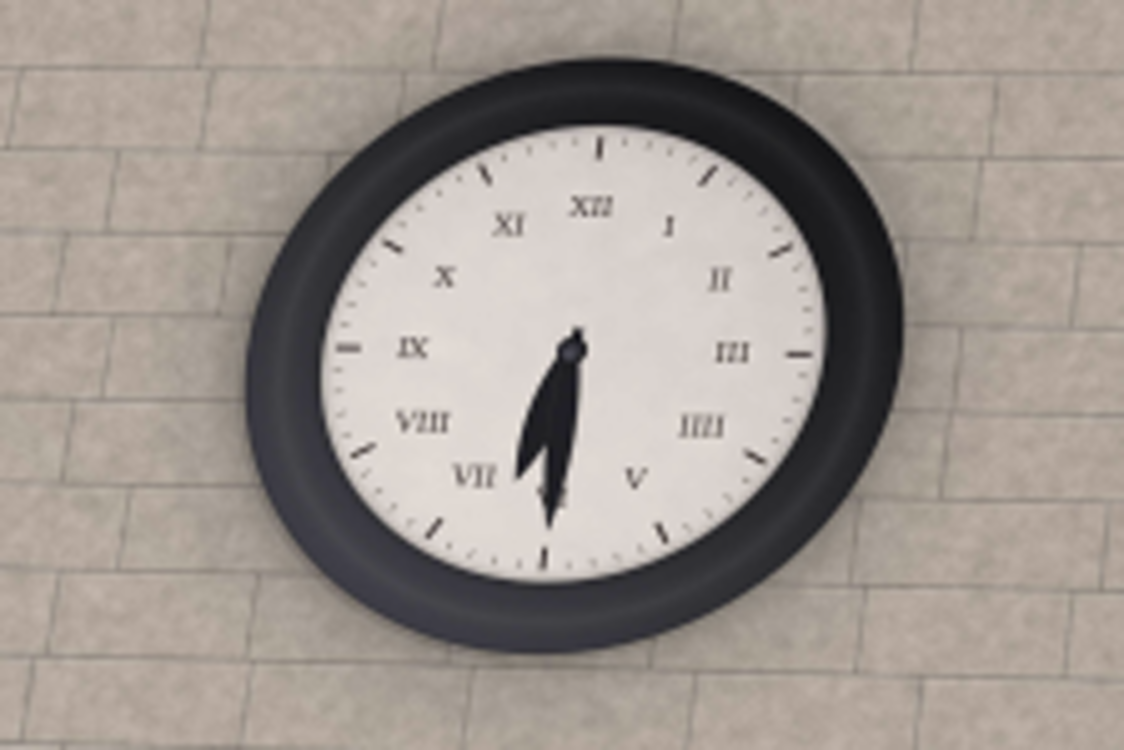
6,30
